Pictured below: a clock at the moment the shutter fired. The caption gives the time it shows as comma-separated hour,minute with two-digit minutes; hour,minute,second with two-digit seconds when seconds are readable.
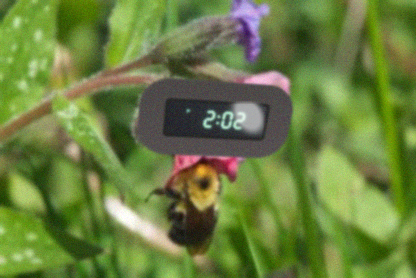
2,02
